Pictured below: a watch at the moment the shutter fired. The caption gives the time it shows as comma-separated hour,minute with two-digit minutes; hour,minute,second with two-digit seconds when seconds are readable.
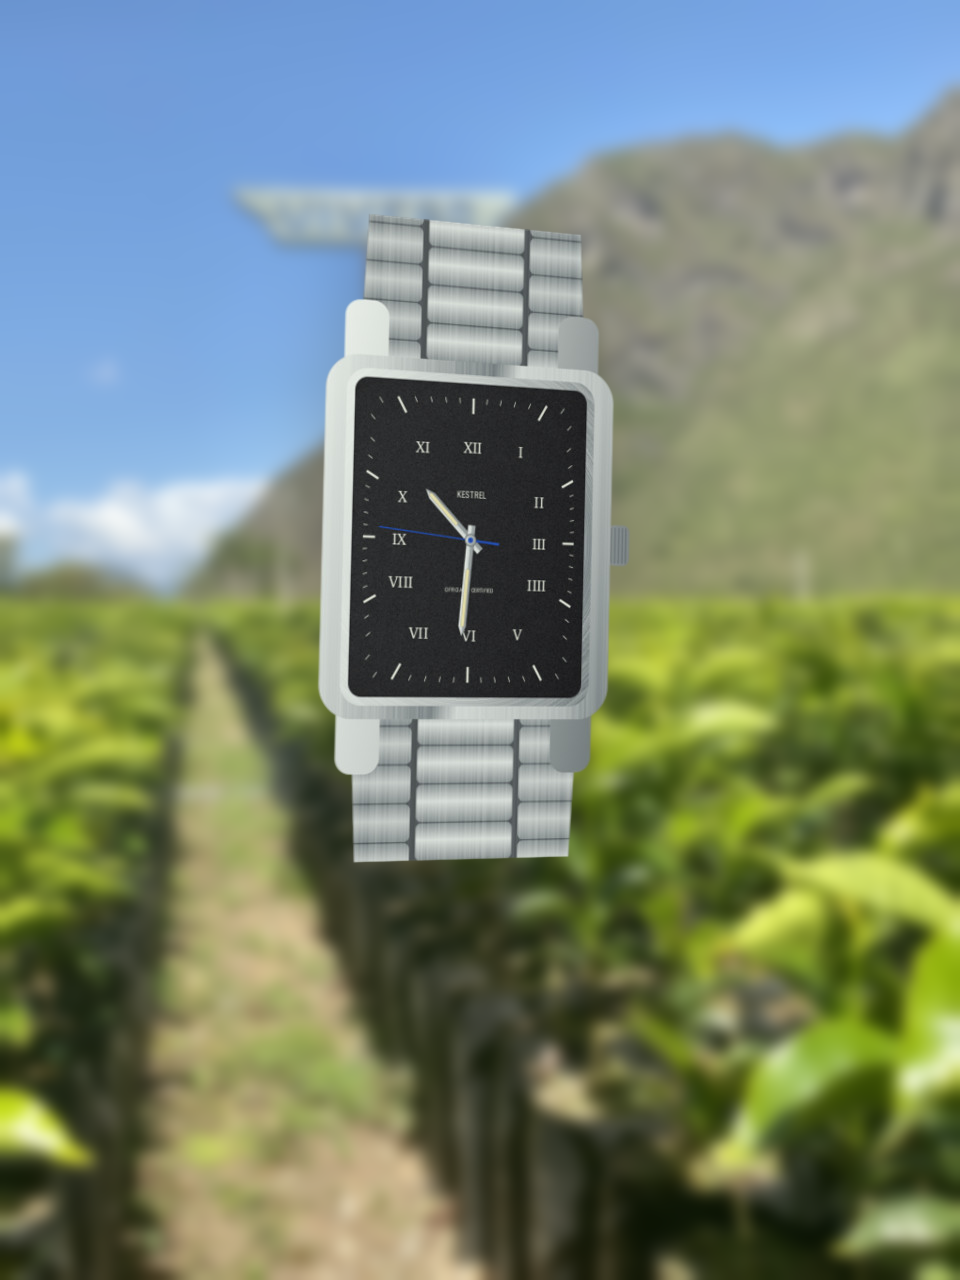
10,30,46
